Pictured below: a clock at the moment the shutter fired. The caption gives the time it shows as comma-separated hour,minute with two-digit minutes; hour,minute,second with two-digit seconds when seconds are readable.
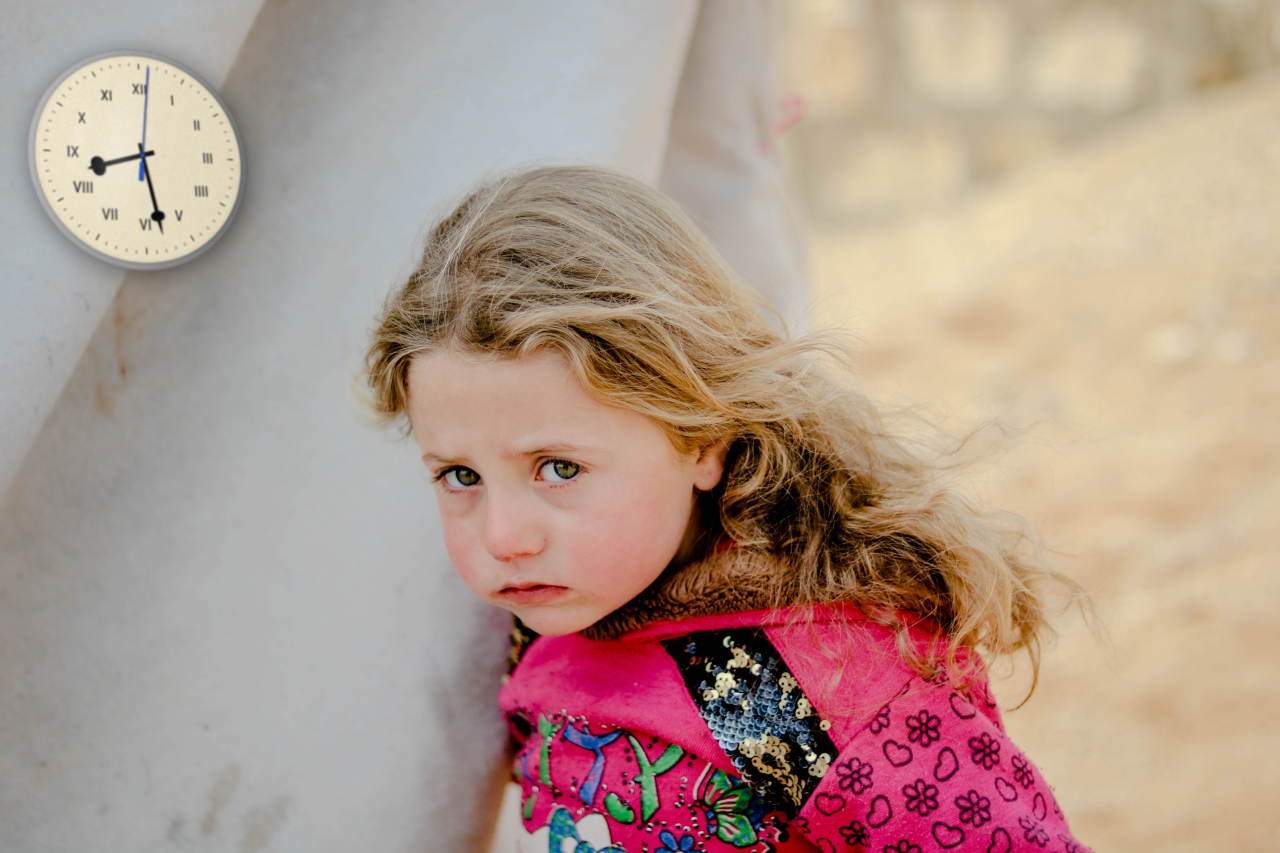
8,28,01
